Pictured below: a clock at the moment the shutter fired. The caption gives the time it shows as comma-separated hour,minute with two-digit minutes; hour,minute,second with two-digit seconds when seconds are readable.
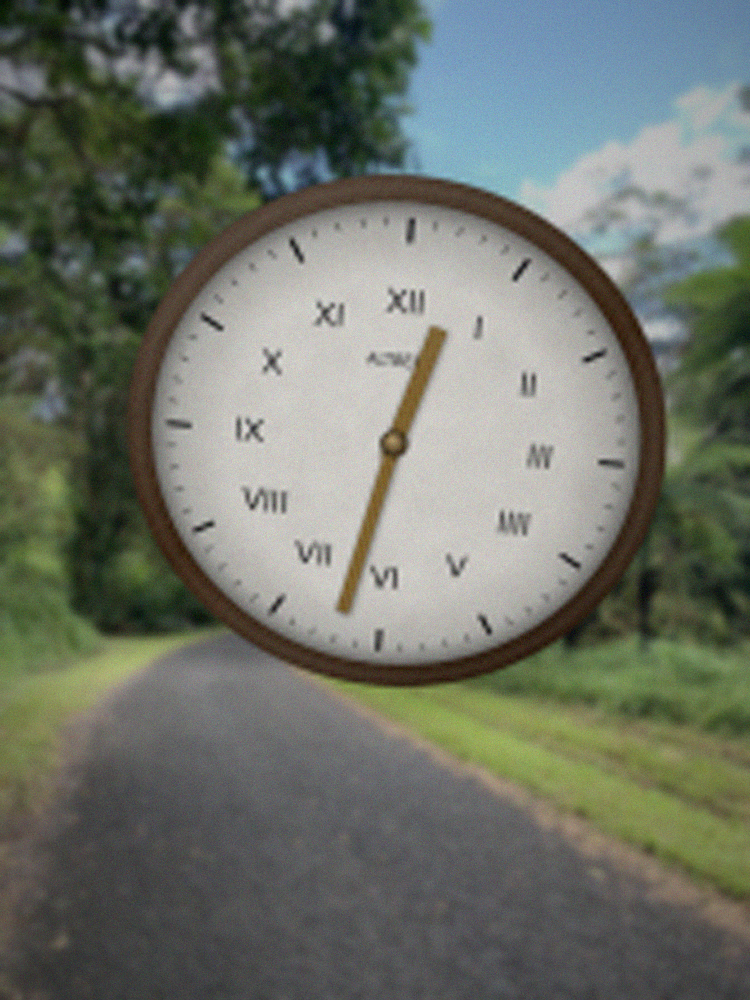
12,32
